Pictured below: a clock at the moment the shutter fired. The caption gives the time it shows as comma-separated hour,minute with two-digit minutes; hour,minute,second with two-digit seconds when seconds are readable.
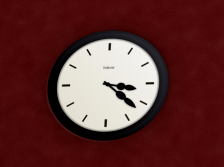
3,22
